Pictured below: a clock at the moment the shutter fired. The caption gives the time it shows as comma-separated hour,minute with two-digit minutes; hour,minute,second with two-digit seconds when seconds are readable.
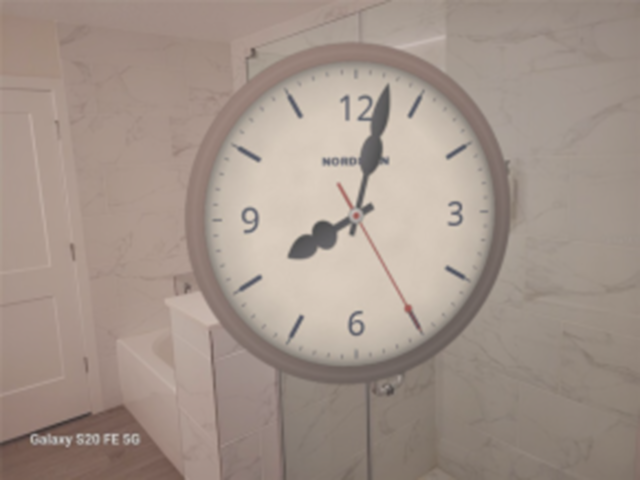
8,02,25
